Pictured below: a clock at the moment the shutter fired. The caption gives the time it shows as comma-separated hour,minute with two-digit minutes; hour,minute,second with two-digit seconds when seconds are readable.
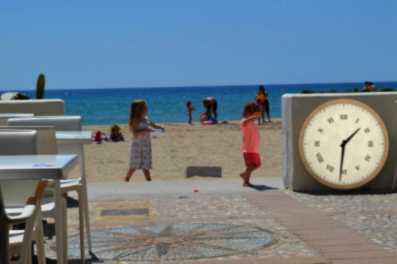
1,31
